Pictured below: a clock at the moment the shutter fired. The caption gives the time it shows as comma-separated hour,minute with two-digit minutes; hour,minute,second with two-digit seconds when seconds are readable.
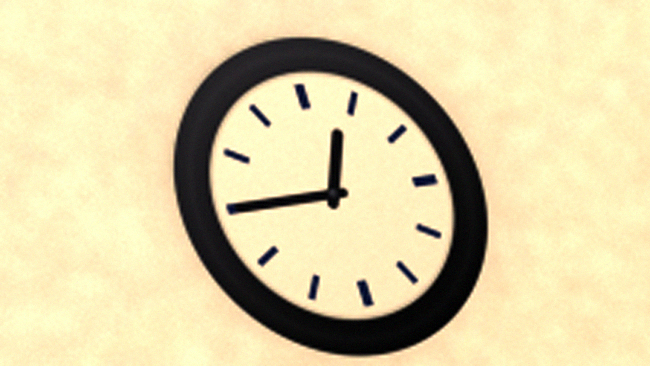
12,45
